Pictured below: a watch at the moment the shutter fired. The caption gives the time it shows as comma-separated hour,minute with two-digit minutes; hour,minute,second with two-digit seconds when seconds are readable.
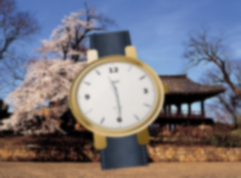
11,30
